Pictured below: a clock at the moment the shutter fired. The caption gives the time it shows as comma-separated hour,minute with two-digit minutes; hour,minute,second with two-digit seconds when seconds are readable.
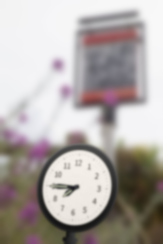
7,45
